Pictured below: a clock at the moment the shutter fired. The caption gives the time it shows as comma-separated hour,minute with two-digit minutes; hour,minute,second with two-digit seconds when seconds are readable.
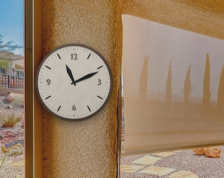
11,11
